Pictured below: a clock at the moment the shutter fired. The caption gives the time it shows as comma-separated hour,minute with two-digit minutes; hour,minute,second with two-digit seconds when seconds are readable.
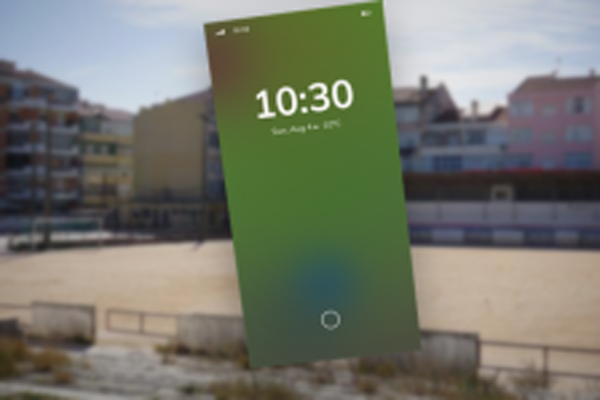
10,30
